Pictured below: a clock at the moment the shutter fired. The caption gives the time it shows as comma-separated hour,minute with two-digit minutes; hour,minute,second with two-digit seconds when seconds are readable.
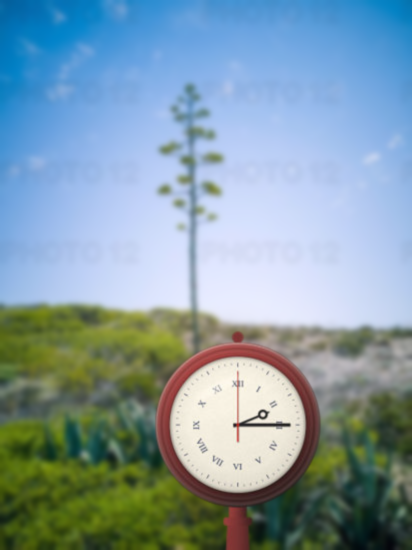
2,15,00
